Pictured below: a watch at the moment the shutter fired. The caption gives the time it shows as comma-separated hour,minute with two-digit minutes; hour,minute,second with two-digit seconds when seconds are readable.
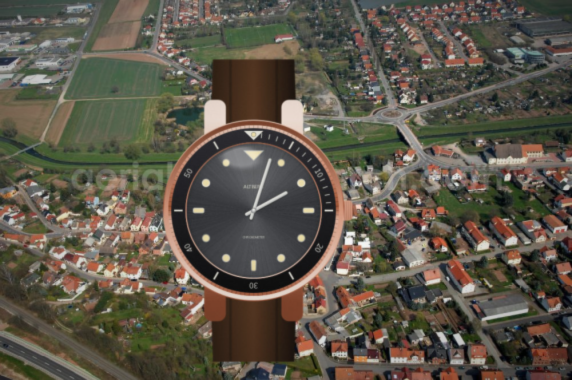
2,03
